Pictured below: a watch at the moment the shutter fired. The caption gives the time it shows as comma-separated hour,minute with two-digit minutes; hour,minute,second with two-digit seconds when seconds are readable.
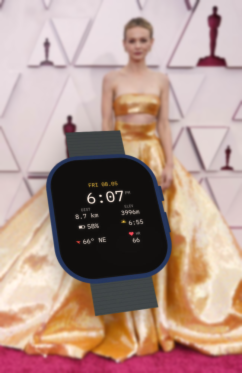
6,07
